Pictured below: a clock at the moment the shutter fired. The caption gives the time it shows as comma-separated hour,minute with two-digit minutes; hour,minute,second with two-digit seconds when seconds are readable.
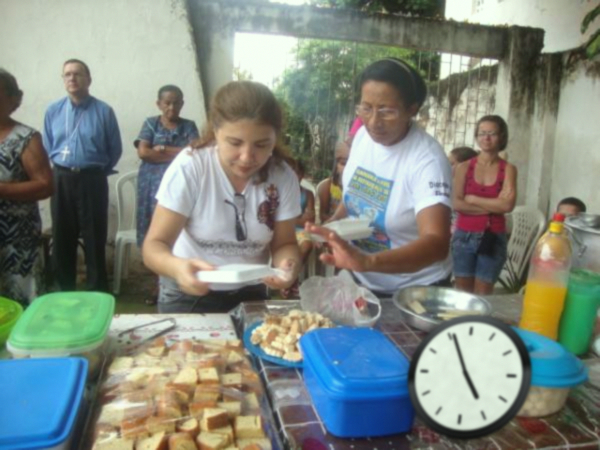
4,56
